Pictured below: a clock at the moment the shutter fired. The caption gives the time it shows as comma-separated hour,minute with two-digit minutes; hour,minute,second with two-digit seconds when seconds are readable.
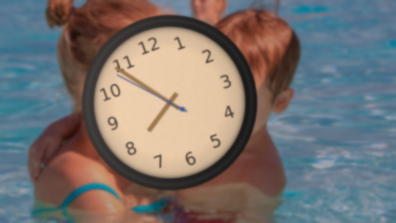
7,53,53
